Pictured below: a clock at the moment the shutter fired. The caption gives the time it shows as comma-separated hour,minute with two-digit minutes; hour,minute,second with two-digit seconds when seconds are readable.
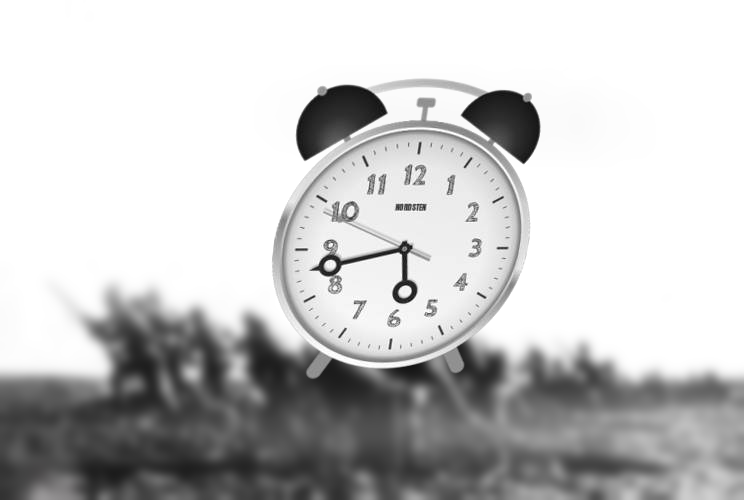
5,42,49
